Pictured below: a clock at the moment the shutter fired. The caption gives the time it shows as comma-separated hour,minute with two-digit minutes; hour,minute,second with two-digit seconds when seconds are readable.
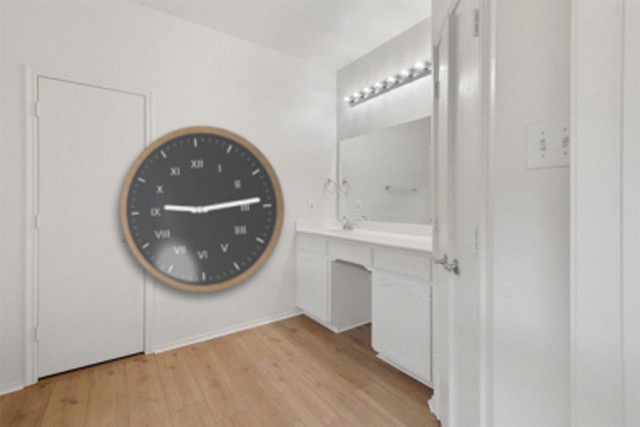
9,14
